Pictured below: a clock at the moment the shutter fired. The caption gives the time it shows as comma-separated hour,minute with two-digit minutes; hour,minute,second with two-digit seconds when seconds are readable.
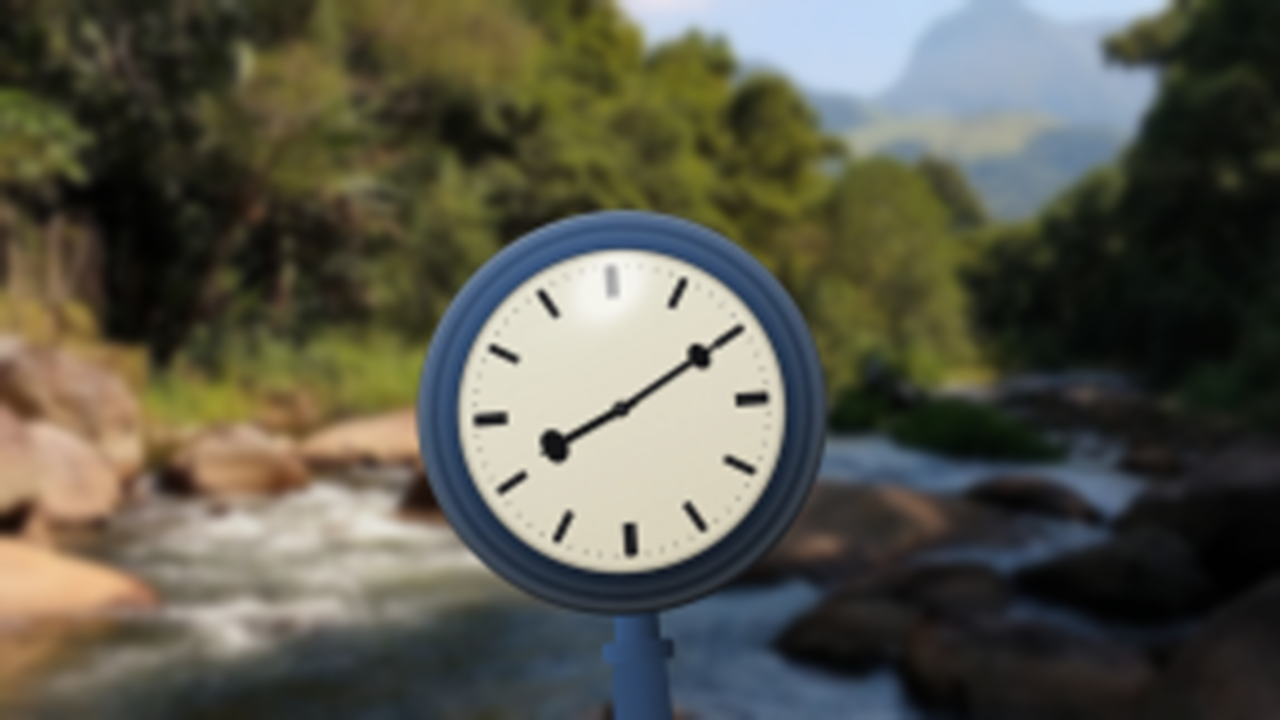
8,10
